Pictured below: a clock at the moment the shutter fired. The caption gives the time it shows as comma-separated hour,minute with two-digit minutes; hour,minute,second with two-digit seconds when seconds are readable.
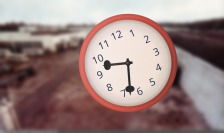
9,33
